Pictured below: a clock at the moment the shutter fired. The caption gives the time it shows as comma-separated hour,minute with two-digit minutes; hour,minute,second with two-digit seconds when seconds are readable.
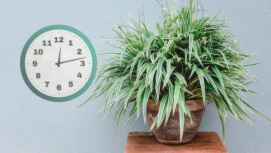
12,13
